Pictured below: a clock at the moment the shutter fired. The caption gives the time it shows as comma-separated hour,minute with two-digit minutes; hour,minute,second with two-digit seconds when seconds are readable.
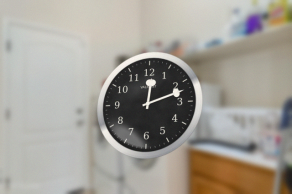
12,12
